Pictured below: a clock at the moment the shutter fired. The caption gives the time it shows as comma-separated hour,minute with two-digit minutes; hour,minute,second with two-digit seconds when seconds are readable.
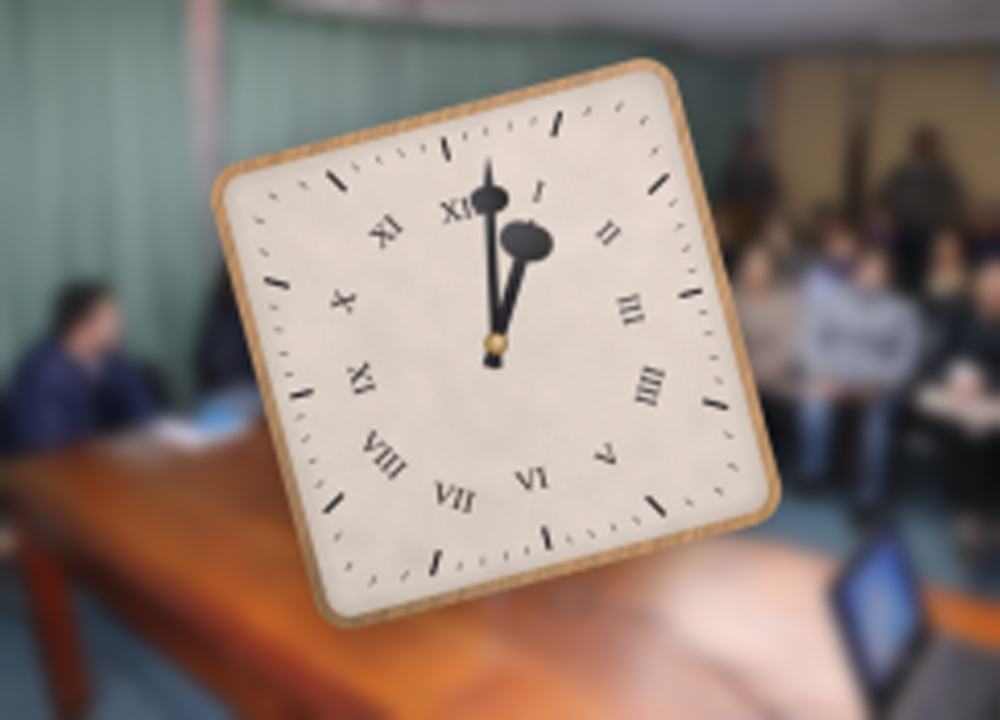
1,02
